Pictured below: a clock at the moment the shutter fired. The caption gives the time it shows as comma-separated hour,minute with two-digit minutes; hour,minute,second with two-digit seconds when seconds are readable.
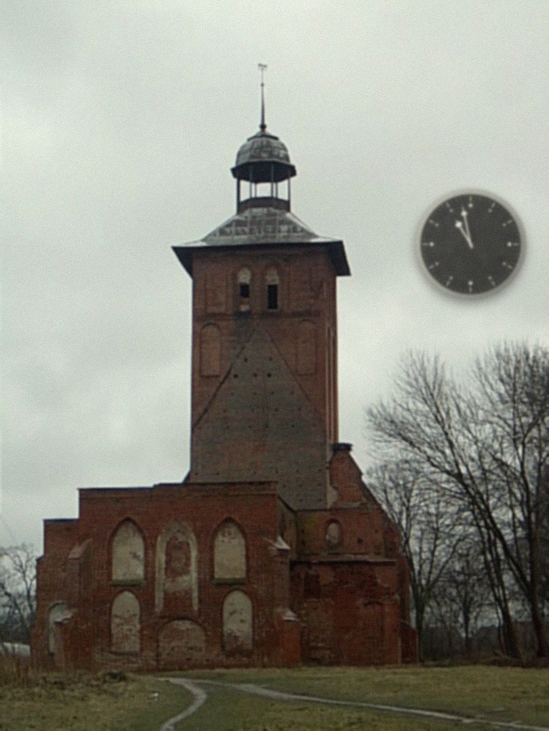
10,58
